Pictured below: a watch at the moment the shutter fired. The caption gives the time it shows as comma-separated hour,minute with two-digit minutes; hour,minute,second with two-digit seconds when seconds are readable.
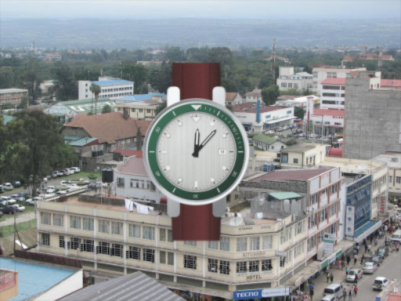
12,07
